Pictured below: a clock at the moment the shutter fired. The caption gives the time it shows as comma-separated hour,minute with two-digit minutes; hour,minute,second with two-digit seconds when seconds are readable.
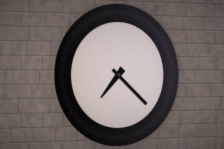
7,22
